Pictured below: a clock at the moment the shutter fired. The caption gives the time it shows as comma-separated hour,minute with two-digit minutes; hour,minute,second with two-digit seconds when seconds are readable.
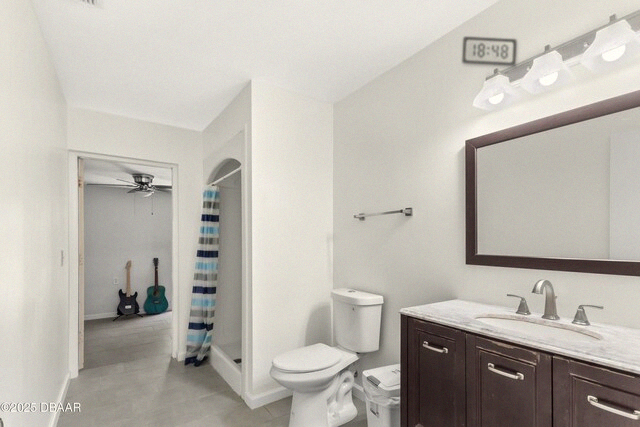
18,48
